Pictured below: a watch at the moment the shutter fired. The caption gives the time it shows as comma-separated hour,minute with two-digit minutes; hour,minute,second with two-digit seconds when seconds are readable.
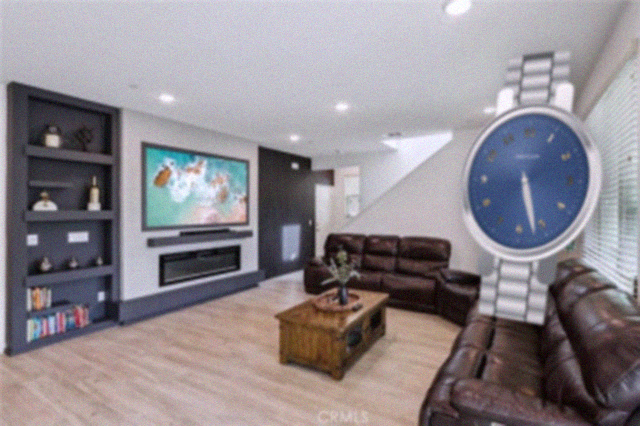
5,27
